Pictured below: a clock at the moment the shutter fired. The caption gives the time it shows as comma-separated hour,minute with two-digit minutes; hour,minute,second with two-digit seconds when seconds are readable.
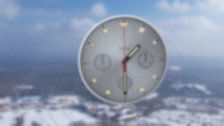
1,30
